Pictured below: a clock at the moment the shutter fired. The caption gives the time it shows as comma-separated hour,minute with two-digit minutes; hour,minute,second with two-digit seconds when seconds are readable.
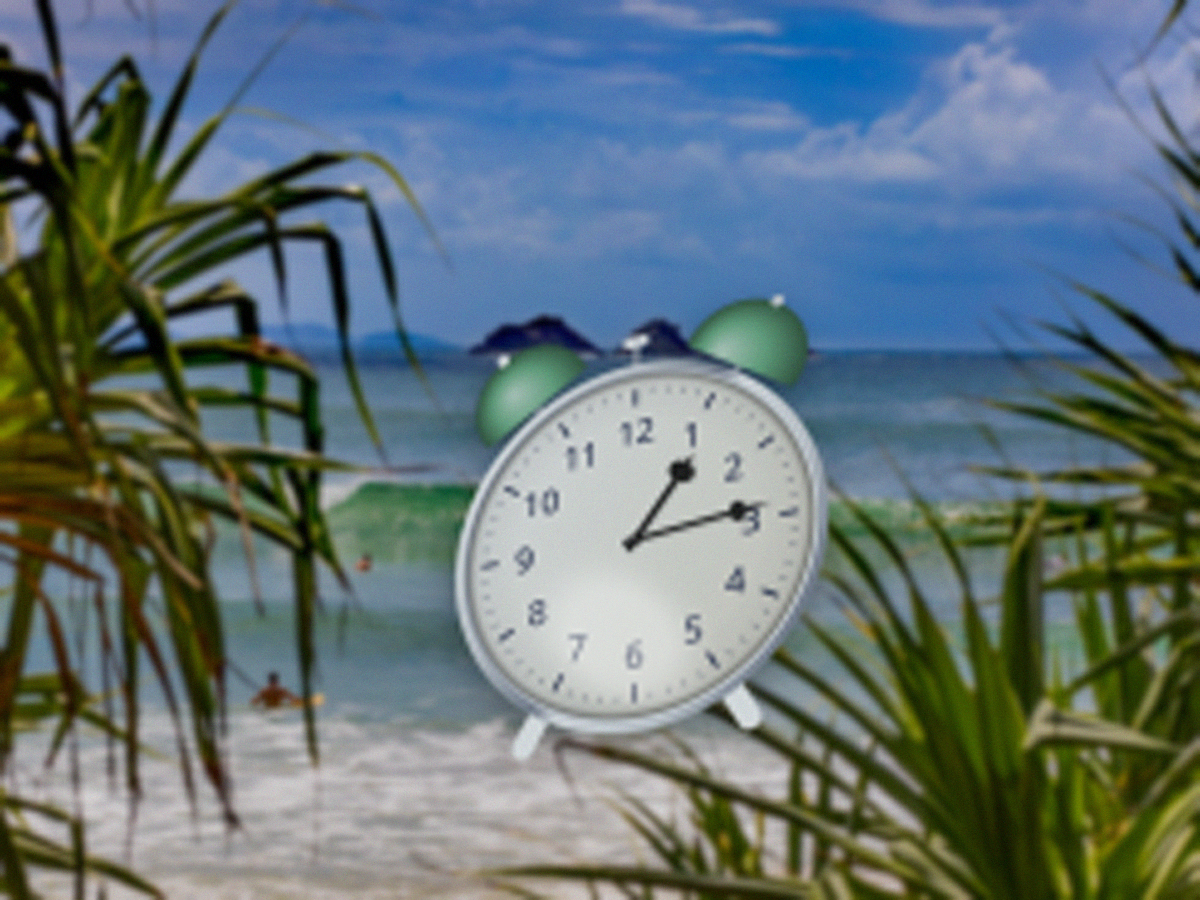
1,14
